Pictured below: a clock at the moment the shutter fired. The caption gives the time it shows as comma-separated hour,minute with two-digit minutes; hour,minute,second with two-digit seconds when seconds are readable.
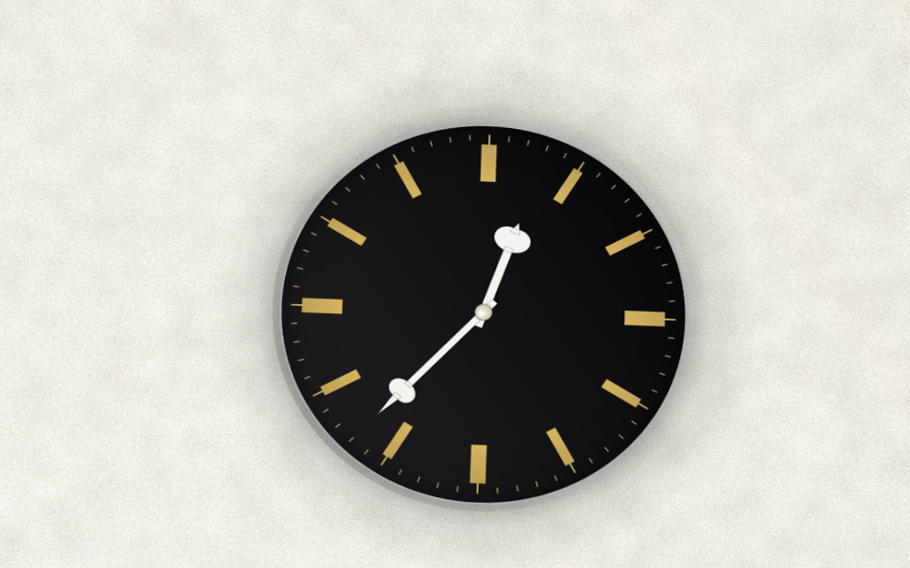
12,37
